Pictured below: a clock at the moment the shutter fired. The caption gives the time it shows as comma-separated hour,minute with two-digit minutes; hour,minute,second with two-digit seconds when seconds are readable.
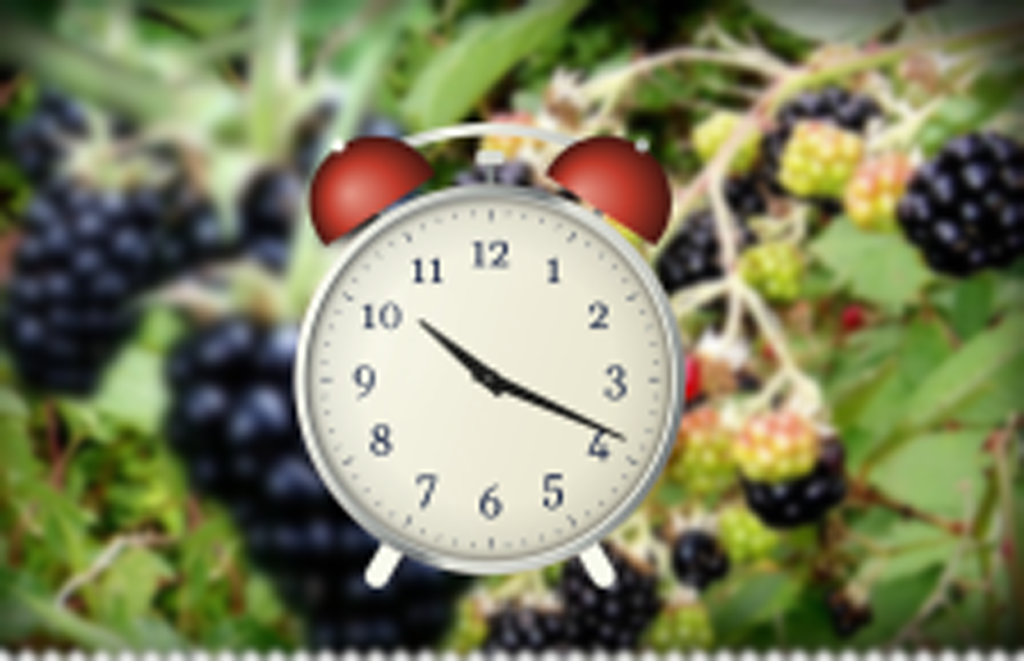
10,19
